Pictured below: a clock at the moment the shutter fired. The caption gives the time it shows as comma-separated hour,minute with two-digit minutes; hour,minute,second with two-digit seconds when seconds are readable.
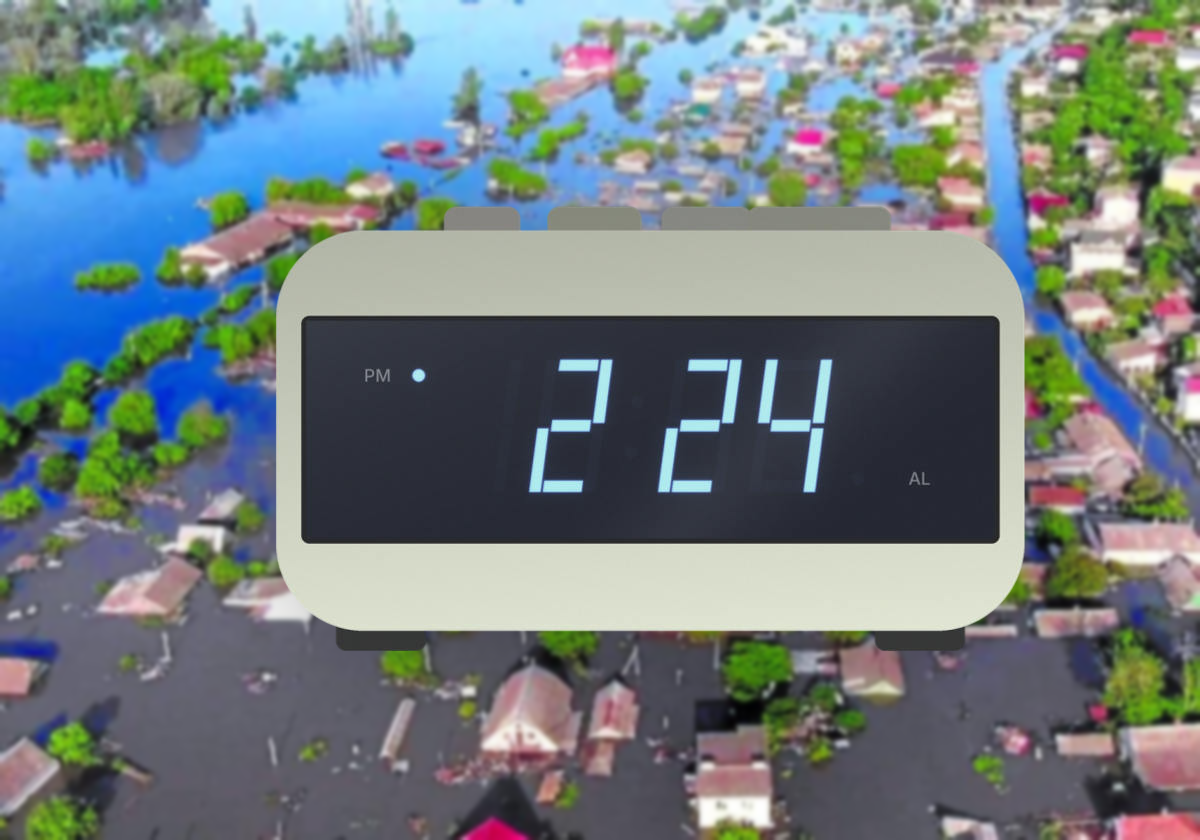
2,24
